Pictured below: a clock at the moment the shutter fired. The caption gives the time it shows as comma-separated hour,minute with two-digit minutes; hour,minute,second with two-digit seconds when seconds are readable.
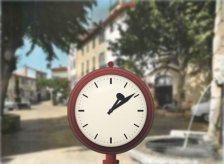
1,09
